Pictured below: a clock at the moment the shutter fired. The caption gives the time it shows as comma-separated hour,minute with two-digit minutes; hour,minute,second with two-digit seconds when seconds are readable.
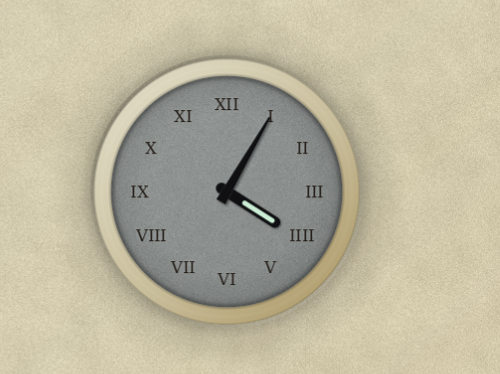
4,05
